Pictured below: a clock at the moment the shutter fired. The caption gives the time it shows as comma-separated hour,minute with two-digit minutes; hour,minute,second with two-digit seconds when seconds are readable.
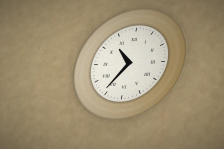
10,36
